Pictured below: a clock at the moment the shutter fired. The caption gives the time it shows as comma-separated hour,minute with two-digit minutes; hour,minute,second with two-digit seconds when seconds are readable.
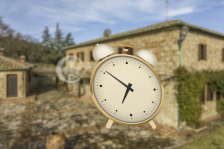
6,51
